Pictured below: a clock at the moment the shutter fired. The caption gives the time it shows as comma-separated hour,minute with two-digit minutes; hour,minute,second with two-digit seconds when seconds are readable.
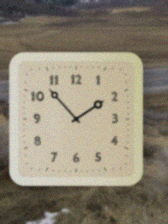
1,53
